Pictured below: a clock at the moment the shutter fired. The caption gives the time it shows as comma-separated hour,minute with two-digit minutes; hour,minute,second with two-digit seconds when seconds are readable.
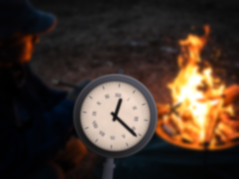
12,21
